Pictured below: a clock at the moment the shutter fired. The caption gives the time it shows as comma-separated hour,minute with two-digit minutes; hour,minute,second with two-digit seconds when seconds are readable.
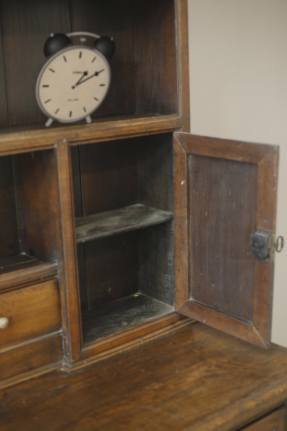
1,10
